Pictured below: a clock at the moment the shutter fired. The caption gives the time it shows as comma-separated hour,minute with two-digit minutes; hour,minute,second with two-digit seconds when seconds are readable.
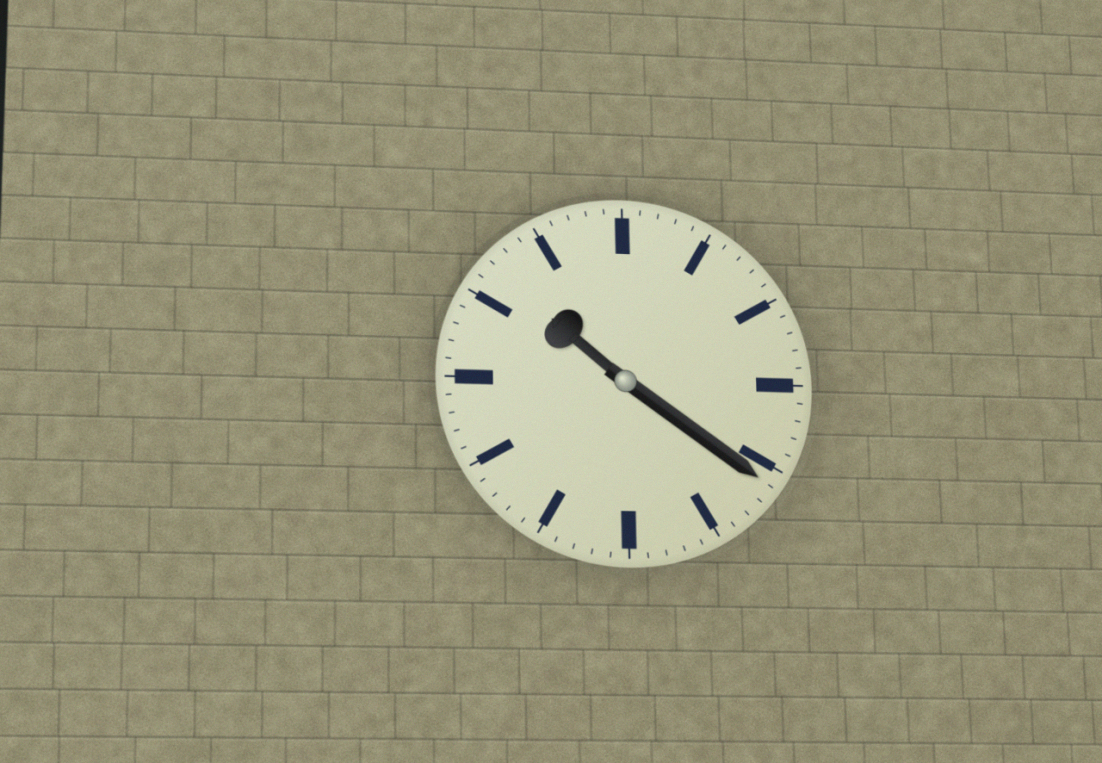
10,21
